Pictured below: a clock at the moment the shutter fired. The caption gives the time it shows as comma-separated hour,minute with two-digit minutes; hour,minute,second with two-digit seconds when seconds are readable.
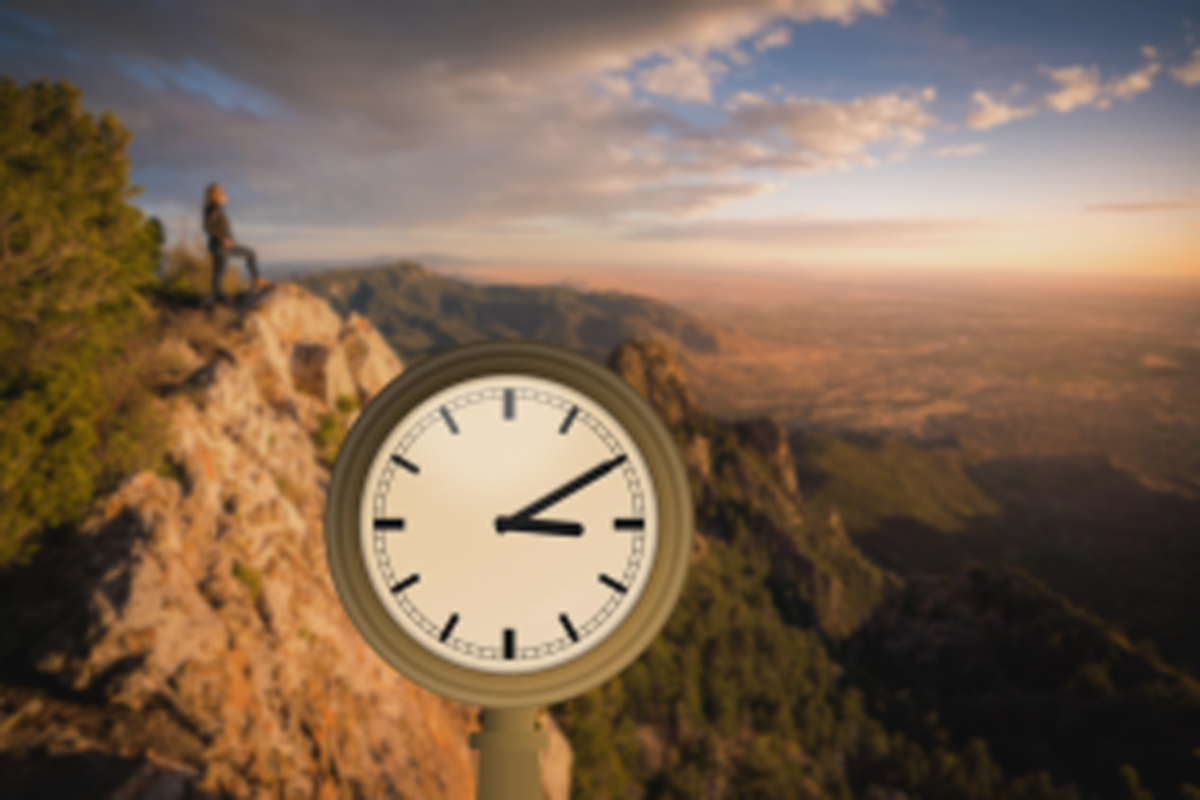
3,10
